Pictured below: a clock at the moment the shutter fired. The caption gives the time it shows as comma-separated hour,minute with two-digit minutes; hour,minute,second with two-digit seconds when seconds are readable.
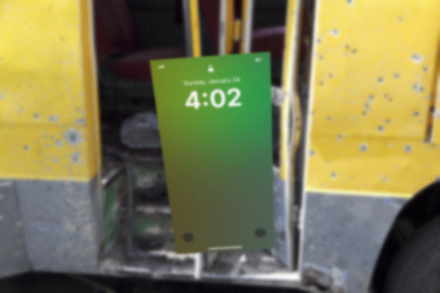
4,02
